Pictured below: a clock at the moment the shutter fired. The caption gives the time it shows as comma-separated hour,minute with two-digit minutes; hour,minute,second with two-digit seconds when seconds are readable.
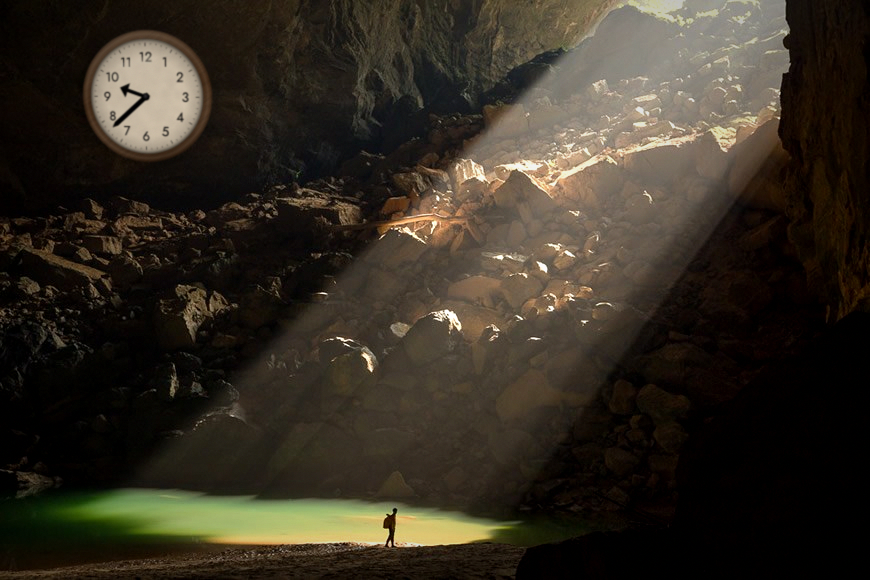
9,38
